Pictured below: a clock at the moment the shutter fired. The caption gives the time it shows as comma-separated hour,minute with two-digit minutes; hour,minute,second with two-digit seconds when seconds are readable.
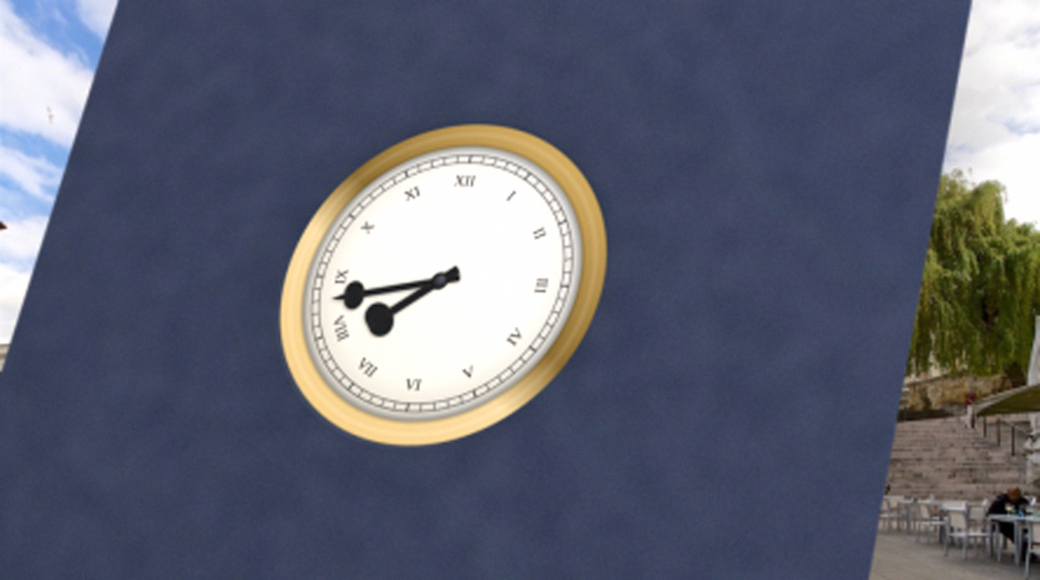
7,43
